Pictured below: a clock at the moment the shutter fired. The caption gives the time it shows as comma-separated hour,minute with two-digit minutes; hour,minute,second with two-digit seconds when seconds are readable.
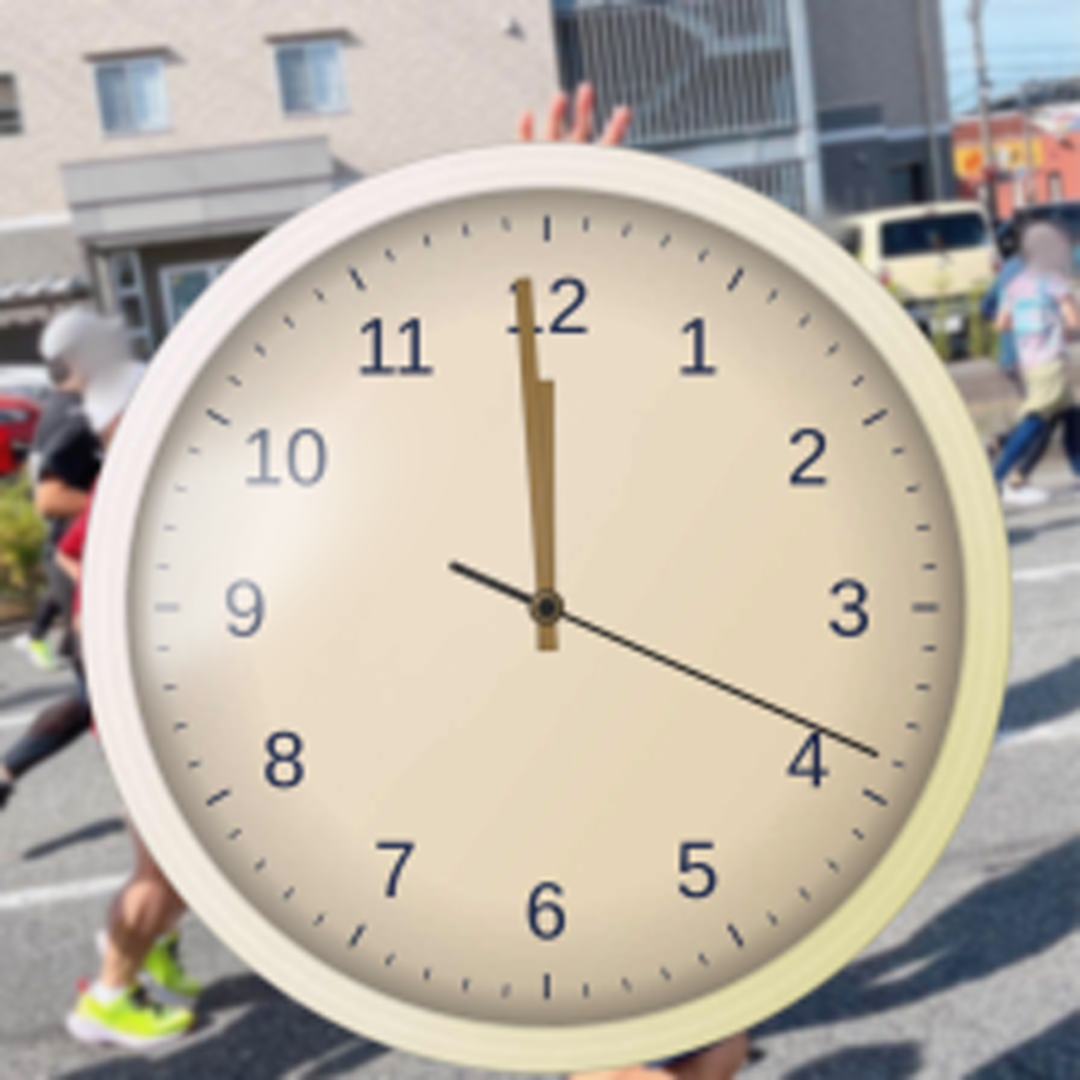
11,59,19
